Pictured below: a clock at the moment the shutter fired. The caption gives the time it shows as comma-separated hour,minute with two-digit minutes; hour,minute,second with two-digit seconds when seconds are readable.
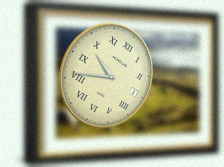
9,41
